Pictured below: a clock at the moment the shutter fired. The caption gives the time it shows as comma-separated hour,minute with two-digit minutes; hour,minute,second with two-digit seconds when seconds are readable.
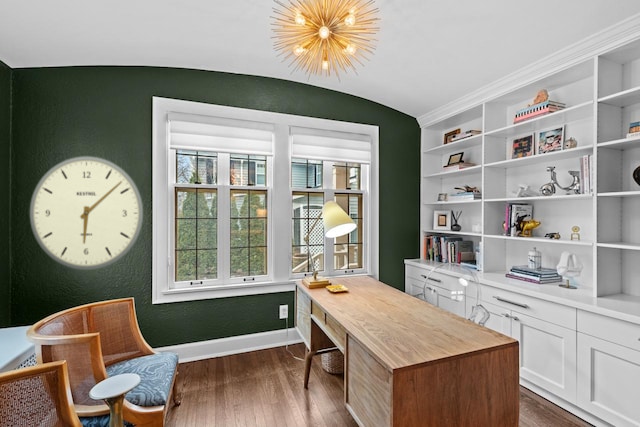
6,08
